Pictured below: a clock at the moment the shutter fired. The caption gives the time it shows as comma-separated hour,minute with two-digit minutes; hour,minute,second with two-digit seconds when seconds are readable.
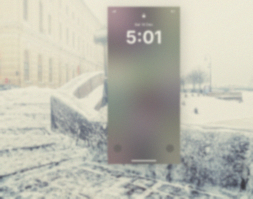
5,01
